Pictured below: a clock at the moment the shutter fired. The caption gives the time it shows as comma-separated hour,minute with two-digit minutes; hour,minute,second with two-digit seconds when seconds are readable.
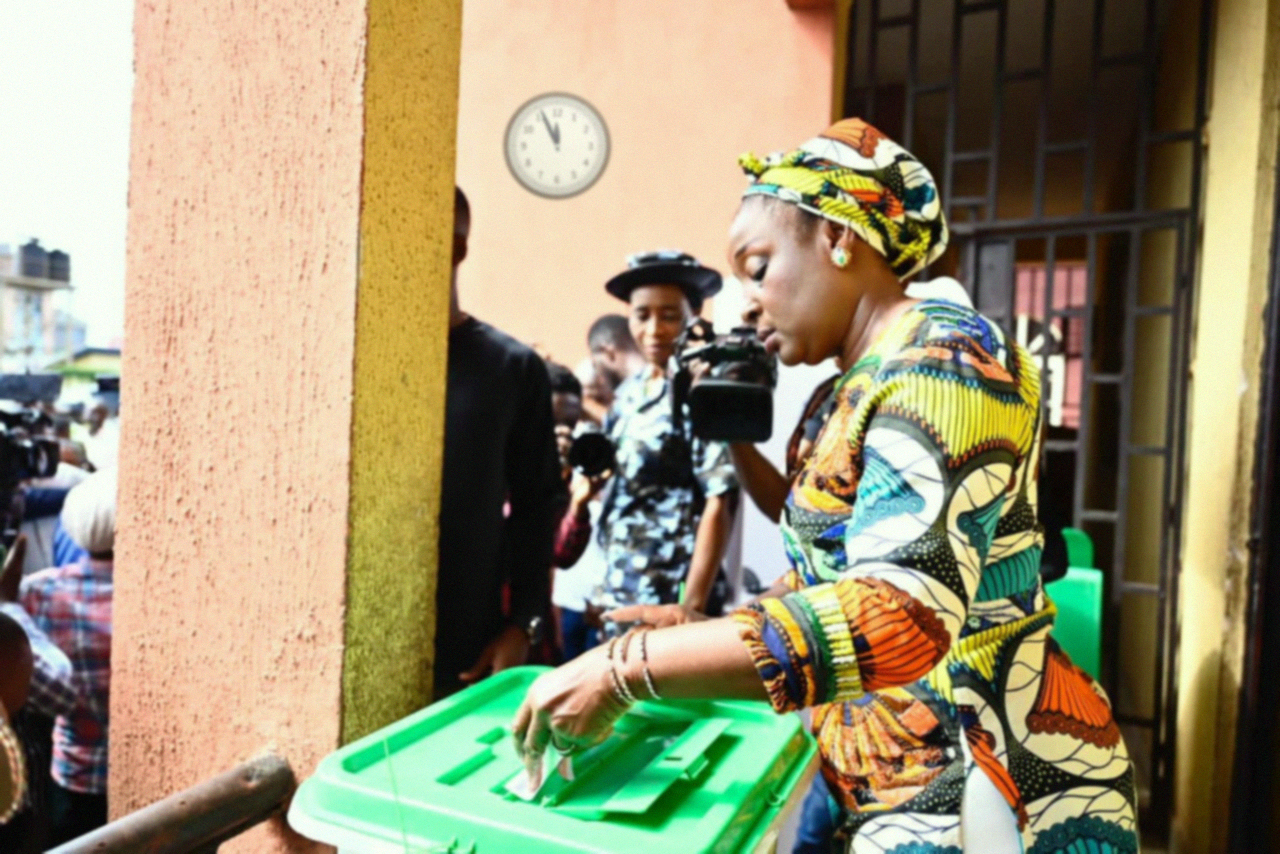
11,56
